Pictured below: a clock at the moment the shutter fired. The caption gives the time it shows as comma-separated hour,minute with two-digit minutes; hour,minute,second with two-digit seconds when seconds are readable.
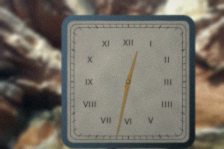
12,32
